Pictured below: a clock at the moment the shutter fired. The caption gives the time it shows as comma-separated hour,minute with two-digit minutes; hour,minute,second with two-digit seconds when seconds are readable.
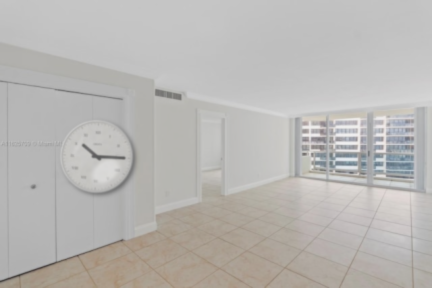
10,15
